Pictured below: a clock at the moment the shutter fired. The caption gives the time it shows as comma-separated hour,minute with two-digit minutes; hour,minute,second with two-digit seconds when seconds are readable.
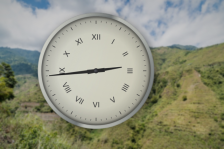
2,44
